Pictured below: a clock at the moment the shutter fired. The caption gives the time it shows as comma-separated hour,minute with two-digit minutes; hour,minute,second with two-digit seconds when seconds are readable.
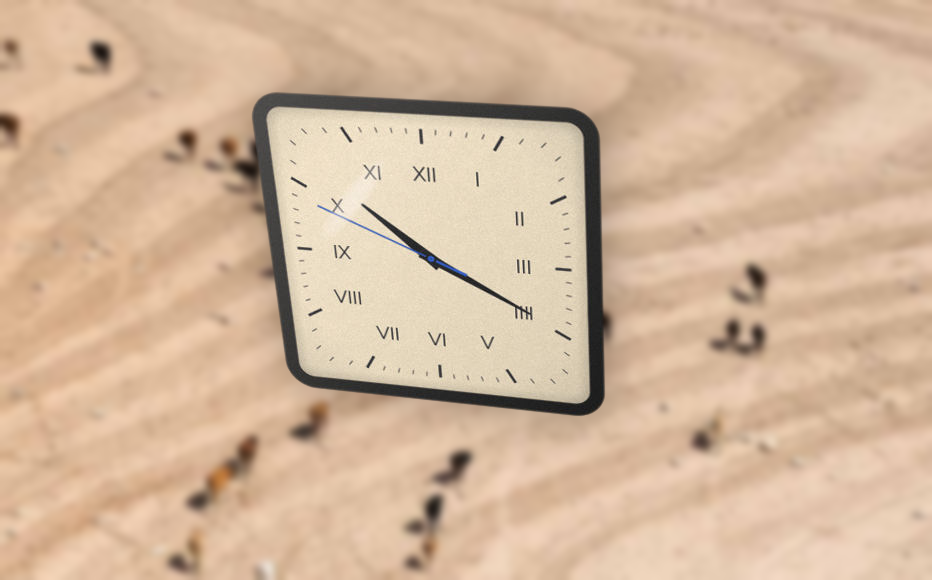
10,19,49
